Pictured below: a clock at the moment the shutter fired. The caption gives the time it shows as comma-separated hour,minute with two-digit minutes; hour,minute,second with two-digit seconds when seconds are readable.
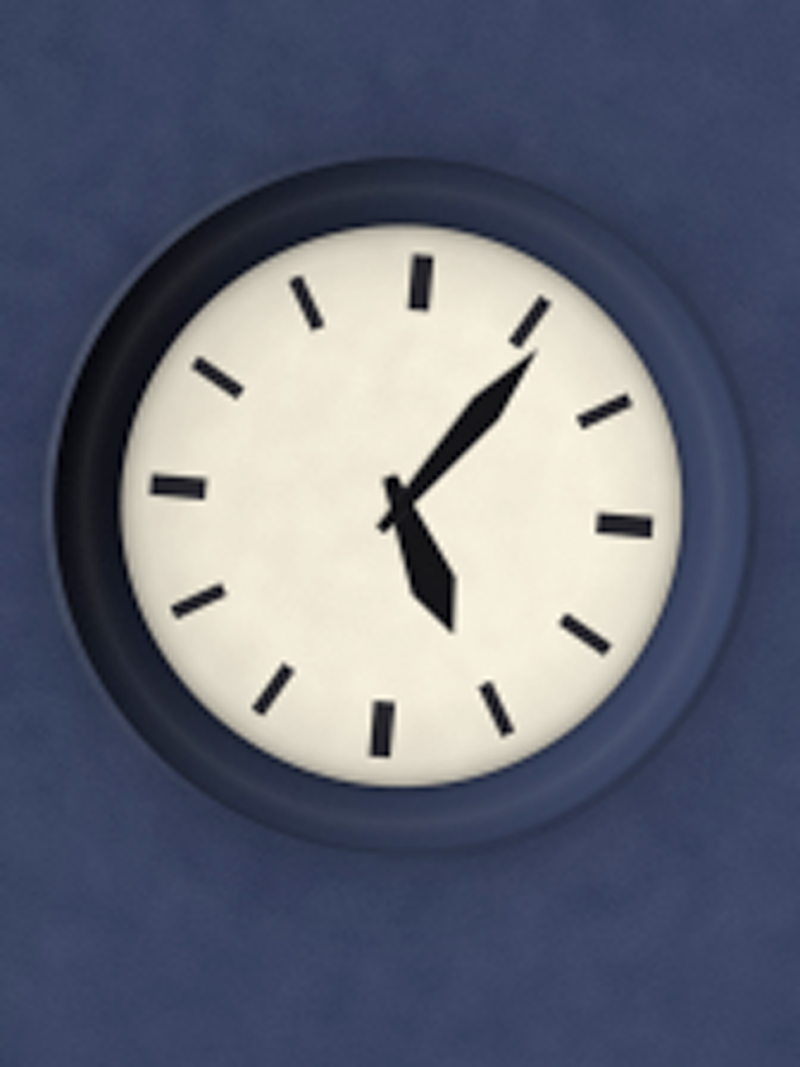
5,06
